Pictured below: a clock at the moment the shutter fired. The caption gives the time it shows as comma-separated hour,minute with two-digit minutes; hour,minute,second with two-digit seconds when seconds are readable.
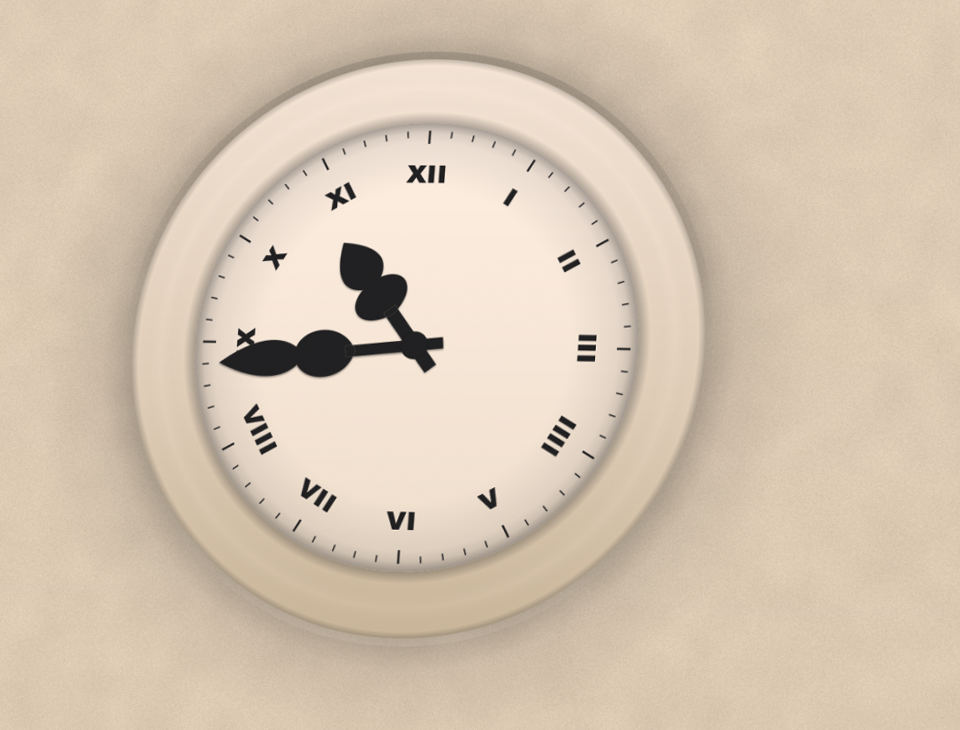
10,44
